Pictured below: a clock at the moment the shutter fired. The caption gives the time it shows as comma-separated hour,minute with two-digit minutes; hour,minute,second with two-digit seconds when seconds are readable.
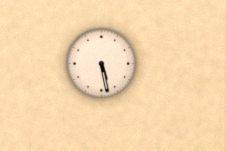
5,28
